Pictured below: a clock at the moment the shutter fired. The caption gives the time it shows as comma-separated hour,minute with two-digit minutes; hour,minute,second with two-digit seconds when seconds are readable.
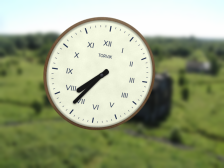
7,36
